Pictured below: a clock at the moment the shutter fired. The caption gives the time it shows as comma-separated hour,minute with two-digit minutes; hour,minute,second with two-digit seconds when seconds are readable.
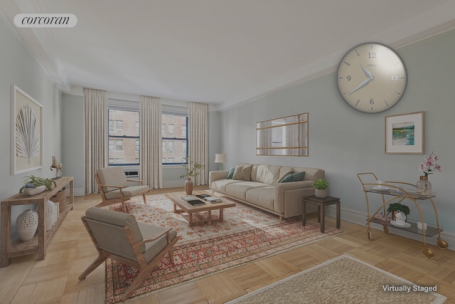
10,39
